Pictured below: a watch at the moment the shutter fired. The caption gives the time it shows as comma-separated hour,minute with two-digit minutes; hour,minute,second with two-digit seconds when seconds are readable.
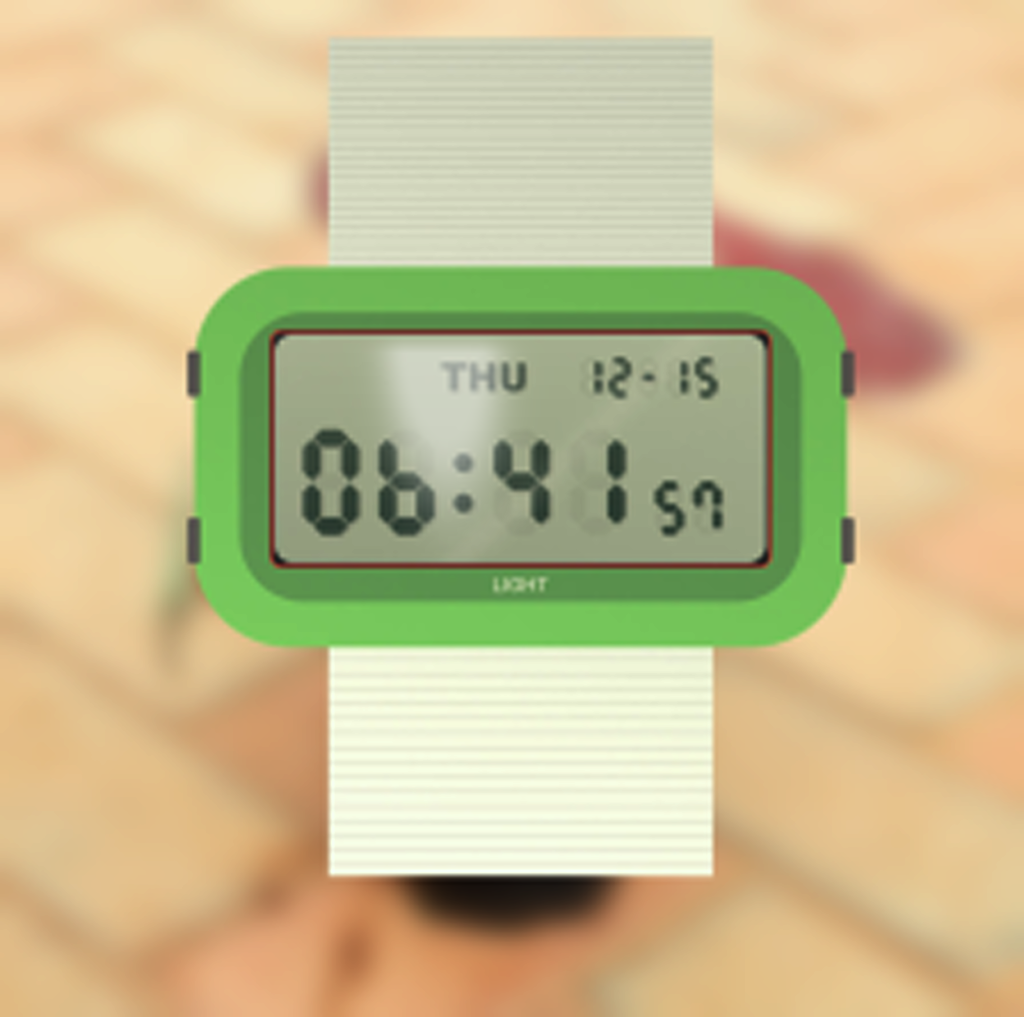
6,41,57
